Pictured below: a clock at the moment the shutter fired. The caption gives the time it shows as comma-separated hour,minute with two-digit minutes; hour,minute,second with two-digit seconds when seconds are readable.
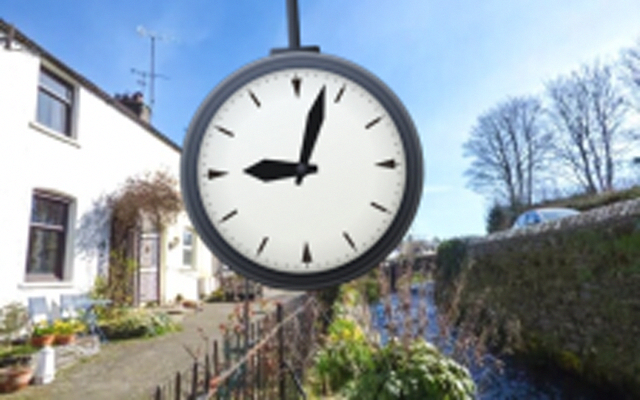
9,03
